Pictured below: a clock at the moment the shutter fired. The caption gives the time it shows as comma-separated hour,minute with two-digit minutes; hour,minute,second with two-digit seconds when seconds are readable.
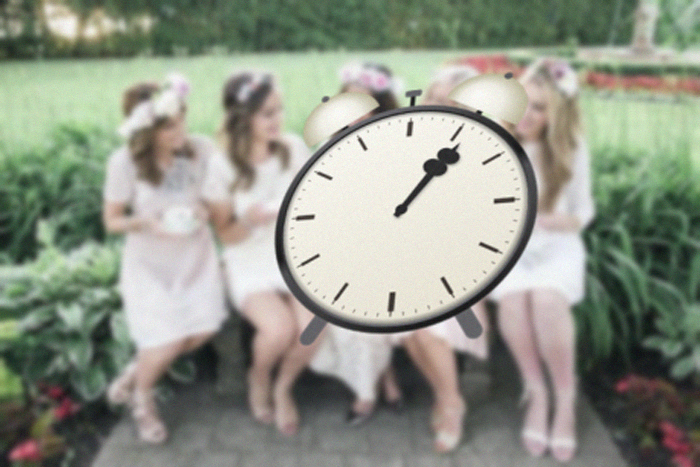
1,06
